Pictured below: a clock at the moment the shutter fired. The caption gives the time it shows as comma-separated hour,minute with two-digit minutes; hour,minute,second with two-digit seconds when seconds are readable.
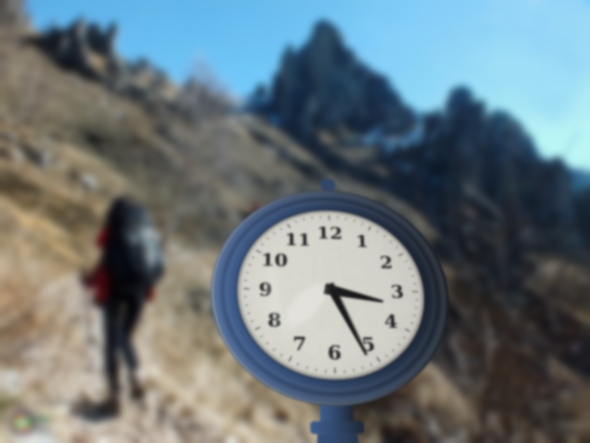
3,26
